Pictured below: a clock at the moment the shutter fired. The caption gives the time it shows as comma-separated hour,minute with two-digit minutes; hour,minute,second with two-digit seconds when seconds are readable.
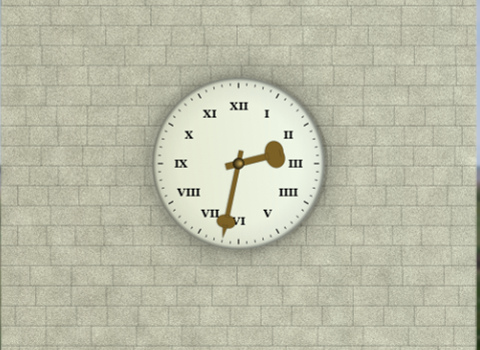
2,32
